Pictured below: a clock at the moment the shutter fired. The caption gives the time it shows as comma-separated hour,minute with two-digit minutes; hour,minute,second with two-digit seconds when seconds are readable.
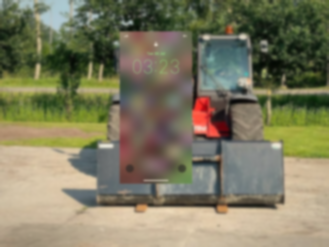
3,23
